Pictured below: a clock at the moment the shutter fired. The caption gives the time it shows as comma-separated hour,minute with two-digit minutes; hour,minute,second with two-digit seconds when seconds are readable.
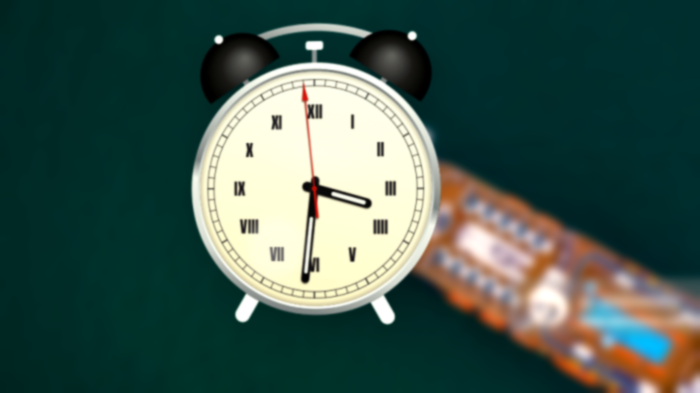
3,30,59
